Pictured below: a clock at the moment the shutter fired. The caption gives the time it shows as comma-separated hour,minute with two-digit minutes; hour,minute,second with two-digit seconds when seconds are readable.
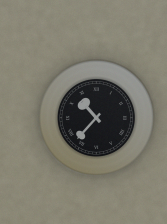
10,37
